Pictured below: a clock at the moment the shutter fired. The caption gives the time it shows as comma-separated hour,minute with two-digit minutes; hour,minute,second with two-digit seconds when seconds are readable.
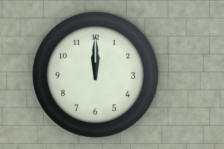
12,00
